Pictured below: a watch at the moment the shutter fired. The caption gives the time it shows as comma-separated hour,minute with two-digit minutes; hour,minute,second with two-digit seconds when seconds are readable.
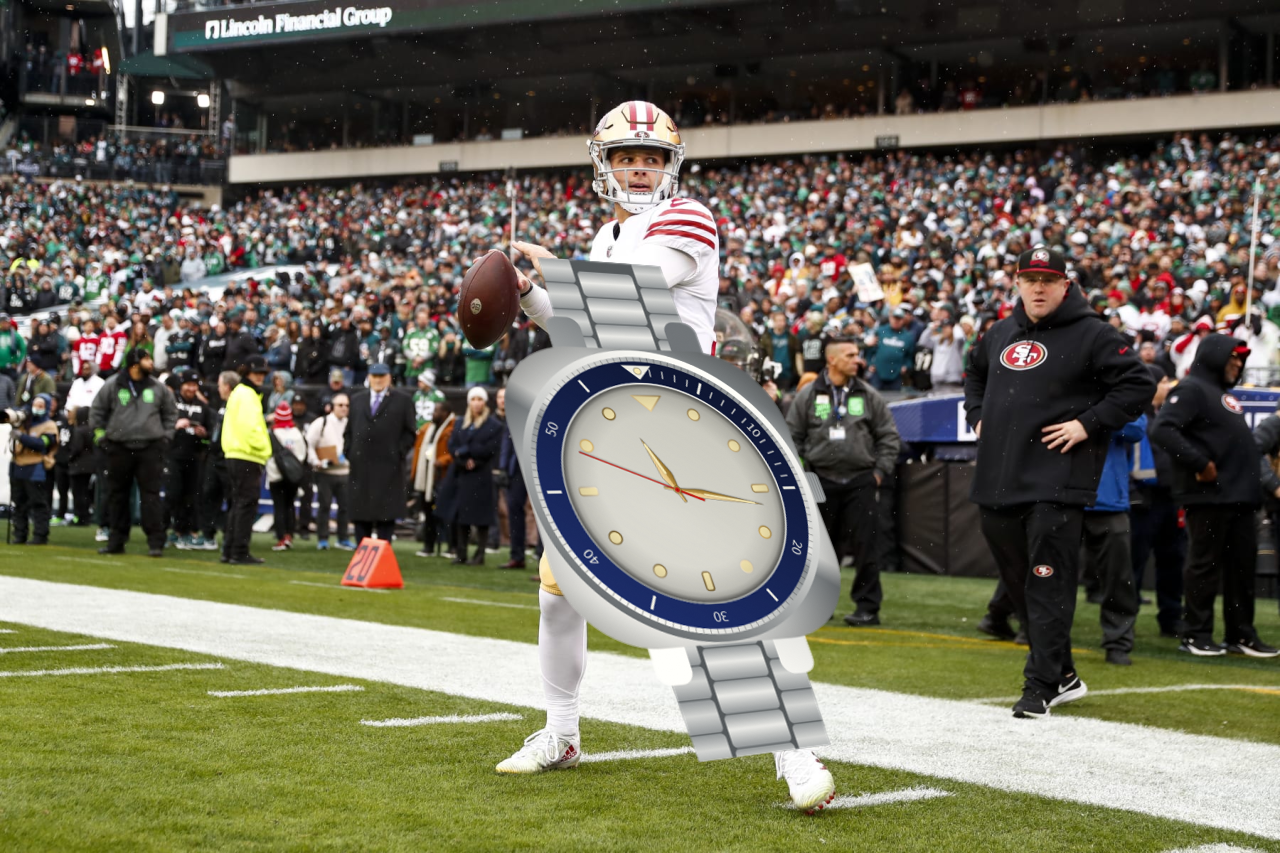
11,16,49
